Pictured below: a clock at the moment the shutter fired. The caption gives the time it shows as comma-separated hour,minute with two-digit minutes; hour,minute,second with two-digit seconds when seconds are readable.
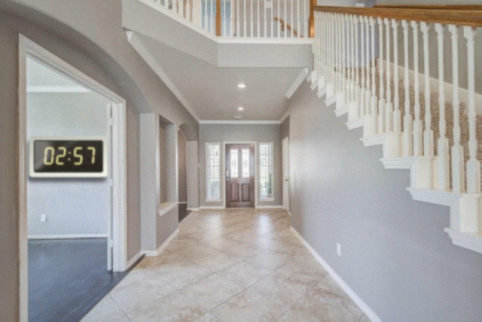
2,57
